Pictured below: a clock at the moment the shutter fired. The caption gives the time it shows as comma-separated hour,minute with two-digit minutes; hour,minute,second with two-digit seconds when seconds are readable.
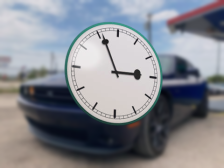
2,56
